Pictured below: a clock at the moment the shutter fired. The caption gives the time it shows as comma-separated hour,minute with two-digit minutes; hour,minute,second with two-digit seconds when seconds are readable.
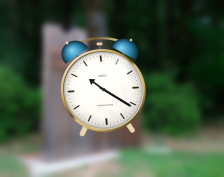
10,21
